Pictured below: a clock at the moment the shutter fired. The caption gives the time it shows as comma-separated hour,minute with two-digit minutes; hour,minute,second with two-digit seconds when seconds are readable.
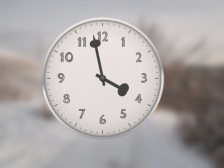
3,58
